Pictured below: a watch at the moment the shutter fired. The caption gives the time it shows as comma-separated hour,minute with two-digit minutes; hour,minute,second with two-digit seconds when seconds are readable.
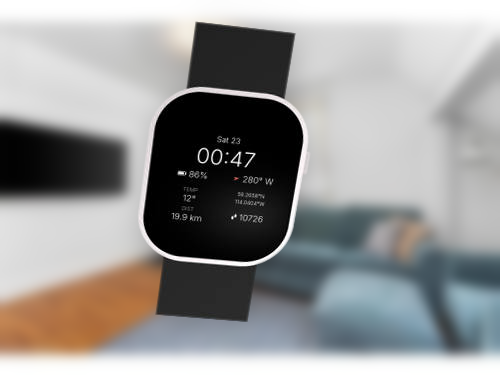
0,47
